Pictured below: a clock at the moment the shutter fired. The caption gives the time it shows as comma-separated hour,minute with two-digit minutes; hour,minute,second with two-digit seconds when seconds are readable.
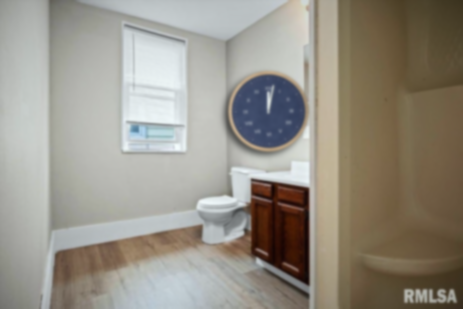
12,02
